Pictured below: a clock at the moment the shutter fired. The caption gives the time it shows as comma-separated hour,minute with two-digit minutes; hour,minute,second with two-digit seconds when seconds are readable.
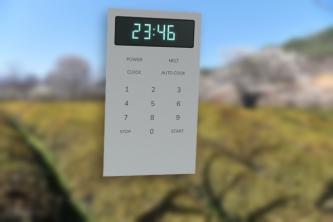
23,46
